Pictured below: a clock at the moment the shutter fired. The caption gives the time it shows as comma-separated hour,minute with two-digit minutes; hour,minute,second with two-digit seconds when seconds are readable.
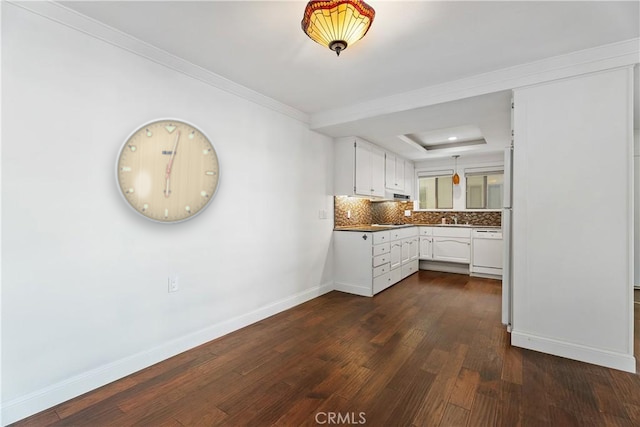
6,02
